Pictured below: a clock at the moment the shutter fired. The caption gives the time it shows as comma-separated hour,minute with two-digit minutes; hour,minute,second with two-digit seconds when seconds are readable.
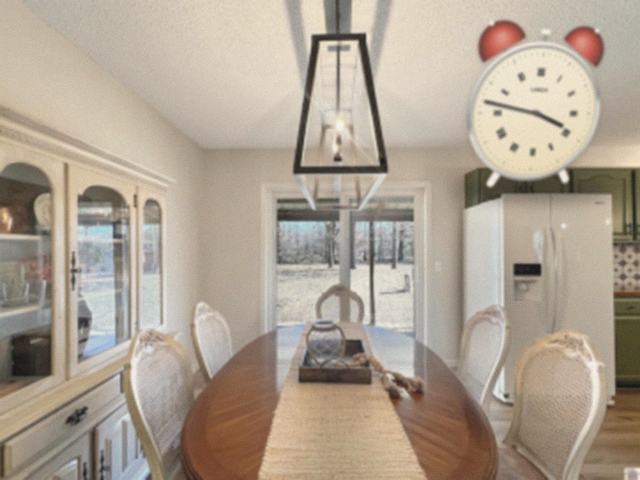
3,47
